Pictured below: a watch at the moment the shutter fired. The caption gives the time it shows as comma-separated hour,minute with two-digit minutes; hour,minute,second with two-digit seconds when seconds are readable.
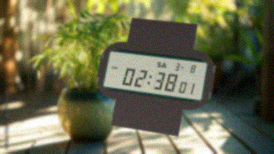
2,38,01
